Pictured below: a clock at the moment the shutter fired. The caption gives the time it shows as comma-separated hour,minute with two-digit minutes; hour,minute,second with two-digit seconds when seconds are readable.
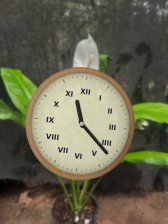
11,22
